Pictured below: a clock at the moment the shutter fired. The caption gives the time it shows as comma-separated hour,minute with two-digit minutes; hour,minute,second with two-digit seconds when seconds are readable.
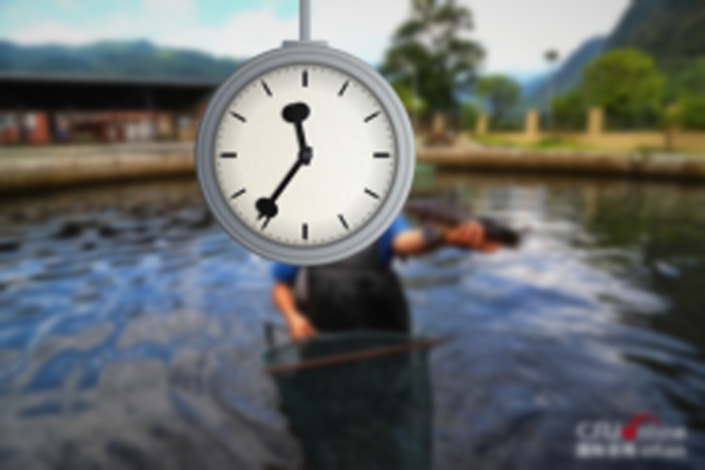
11,36
